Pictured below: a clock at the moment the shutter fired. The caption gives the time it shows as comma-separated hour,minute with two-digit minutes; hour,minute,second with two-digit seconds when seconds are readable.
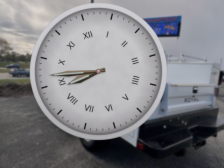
8,47
